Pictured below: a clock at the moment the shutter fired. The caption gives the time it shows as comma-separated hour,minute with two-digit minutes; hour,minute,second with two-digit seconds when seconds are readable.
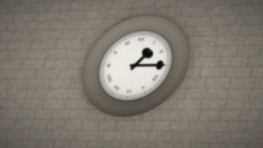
1,15
